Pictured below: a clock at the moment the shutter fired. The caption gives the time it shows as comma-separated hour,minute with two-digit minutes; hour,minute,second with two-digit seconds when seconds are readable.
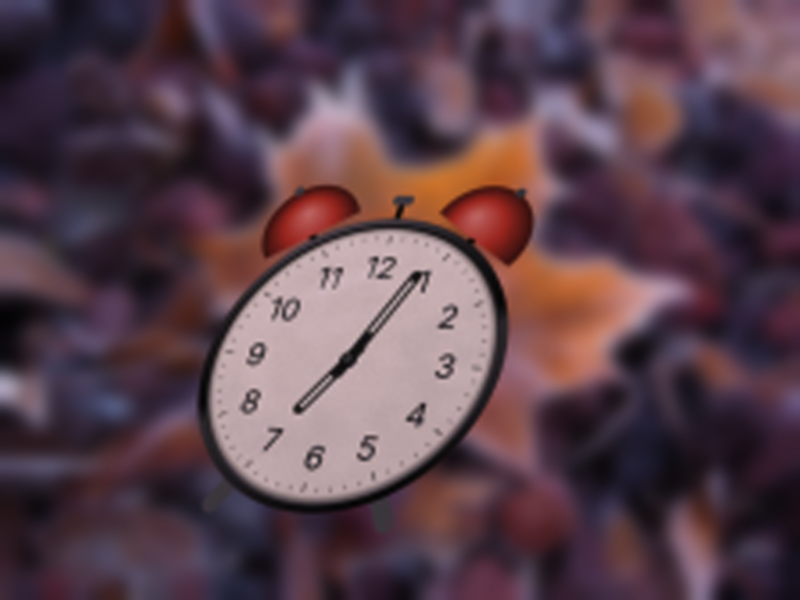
7,04
